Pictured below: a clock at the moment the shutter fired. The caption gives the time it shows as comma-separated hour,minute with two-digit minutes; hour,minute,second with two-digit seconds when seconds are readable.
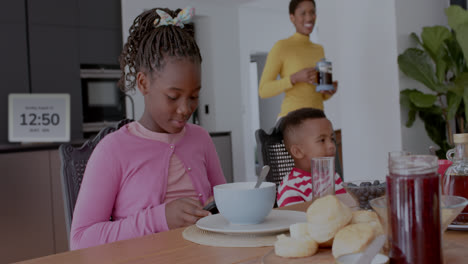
12,50
